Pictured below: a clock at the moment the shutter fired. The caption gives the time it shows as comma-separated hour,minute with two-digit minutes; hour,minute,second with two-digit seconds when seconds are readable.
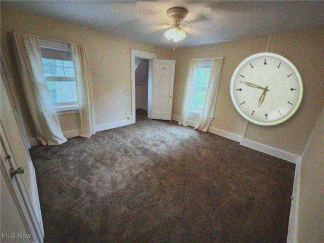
6,48
